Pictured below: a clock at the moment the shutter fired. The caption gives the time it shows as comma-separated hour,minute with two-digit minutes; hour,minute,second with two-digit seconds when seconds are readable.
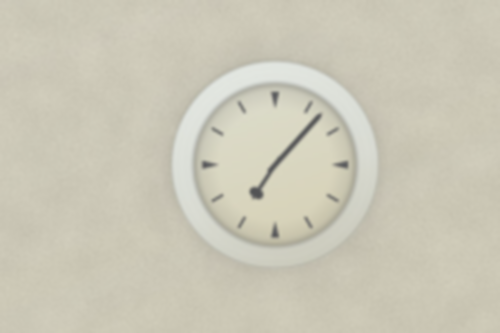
7,07
